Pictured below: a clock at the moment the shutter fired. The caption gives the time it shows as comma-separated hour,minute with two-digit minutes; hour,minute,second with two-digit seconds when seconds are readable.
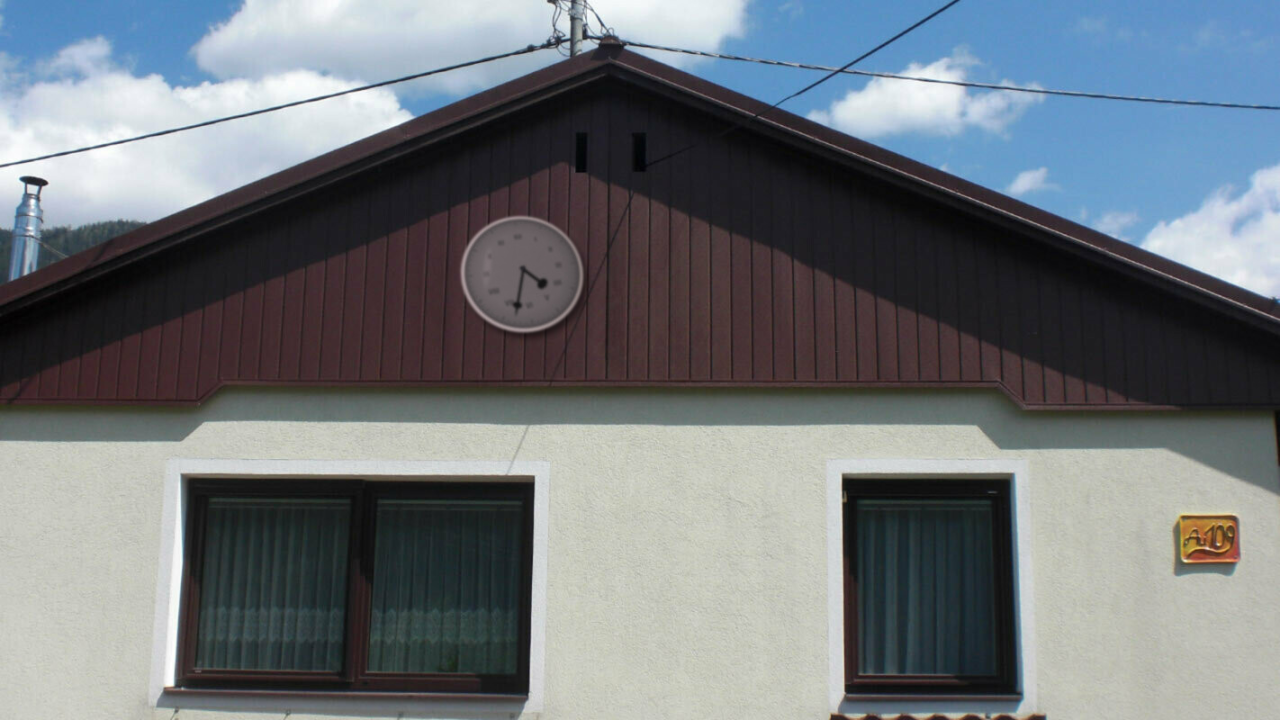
4,33
